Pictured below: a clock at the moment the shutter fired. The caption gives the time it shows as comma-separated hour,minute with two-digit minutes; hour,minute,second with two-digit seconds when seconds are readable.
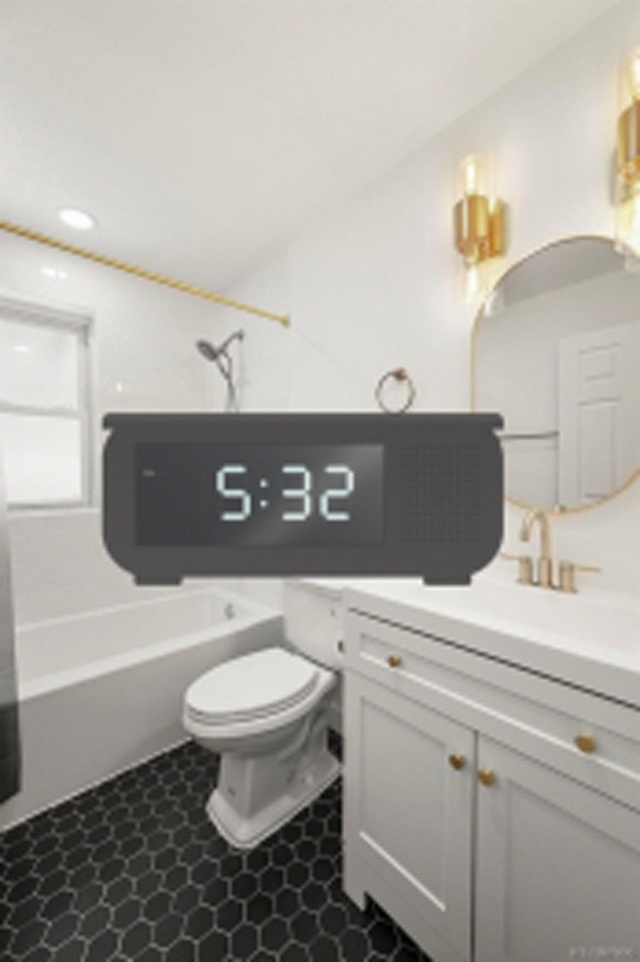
5,32
